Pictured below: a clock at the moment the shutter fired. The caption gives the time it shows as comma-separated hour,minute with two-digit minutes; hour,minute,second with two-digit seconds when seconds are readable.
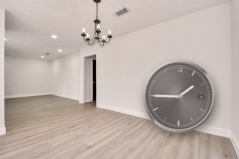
1,45
